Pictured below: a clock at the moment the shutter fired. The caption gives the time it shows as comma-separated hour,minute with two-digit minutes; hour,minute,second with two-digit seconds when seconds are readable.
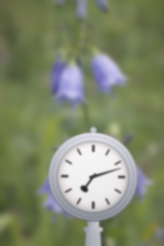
7,12
